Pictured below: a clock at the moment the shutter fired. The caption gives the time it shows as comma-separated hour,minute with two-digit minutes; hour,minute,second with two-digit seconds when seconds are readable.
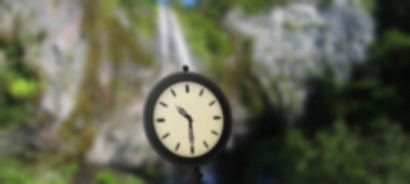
10,30
